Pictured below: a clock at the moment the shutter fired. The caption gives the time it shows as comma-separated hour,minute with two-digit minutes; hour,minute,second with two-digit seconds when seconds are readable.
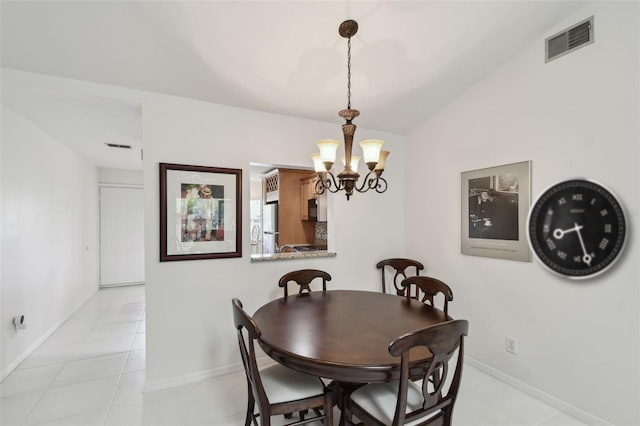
8,27
